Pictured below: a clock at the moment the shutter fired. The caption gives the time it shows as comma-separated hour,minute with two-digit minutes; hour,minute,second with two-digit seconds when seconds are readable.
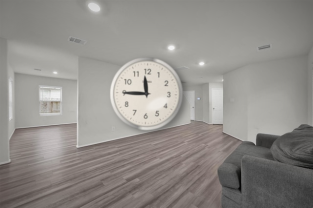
11,45
